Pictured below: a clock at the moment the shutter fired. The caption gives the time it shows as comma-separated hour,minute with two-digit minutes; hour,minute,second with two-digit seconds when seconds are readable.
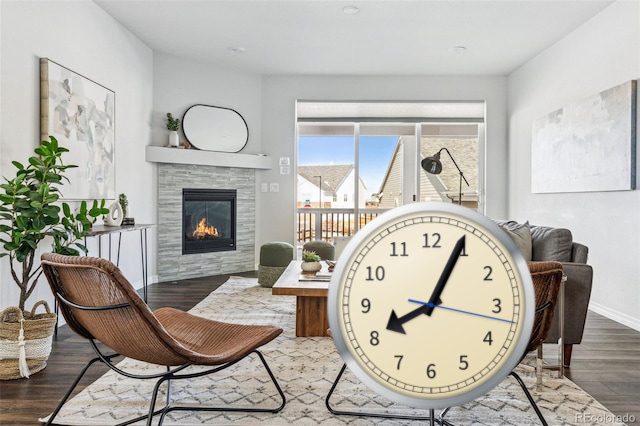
8,04,17
